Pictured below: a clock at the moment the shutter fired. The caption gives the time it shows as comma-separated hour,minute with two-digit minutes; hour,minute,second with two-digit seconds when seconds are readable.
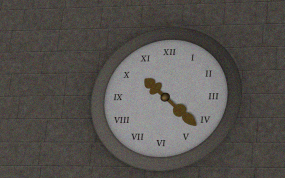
10,22
